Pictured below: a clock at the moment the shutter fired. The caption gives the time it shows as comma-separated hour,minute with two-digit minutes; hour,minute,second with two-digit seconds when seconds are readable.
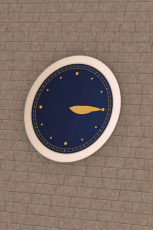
3,15
